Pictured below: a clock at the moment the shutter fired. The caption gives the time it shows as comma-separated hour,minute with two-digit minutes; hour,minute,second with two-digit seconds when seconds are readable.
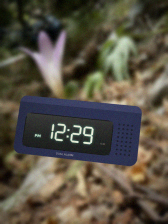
12,29
